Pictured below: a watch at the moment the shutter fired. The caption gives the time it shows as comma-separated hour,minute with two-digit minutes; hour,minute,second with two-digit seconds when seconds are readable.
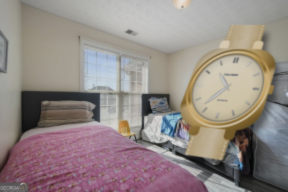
10,37
